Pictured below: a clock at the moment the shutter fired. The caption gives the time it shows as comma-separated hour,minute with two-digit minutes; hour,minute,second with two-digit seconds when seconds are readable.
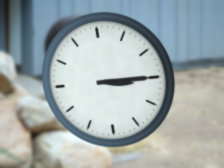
3,15
